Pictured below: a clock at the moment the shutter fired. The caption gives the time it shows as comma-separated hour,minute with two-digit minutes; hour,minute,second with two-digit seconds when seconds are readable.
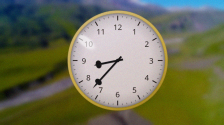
8,37
